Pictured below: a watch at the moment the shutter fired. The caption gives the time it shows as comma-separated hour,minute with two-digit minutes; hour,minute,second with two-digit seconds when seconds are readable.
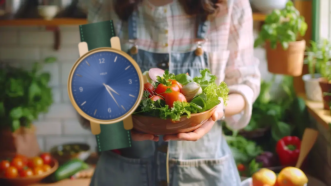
4,26
